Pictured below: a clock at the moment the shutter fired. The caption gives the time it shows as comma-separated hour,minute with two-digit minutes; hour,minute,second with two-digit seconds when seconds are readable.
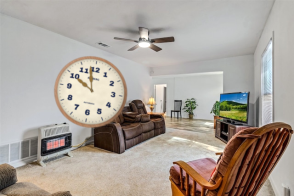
9,58
